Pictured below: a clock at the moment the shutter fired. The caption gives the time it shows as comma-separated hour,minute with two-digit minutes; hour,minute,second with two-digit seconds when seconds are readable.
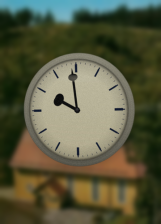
9,59
